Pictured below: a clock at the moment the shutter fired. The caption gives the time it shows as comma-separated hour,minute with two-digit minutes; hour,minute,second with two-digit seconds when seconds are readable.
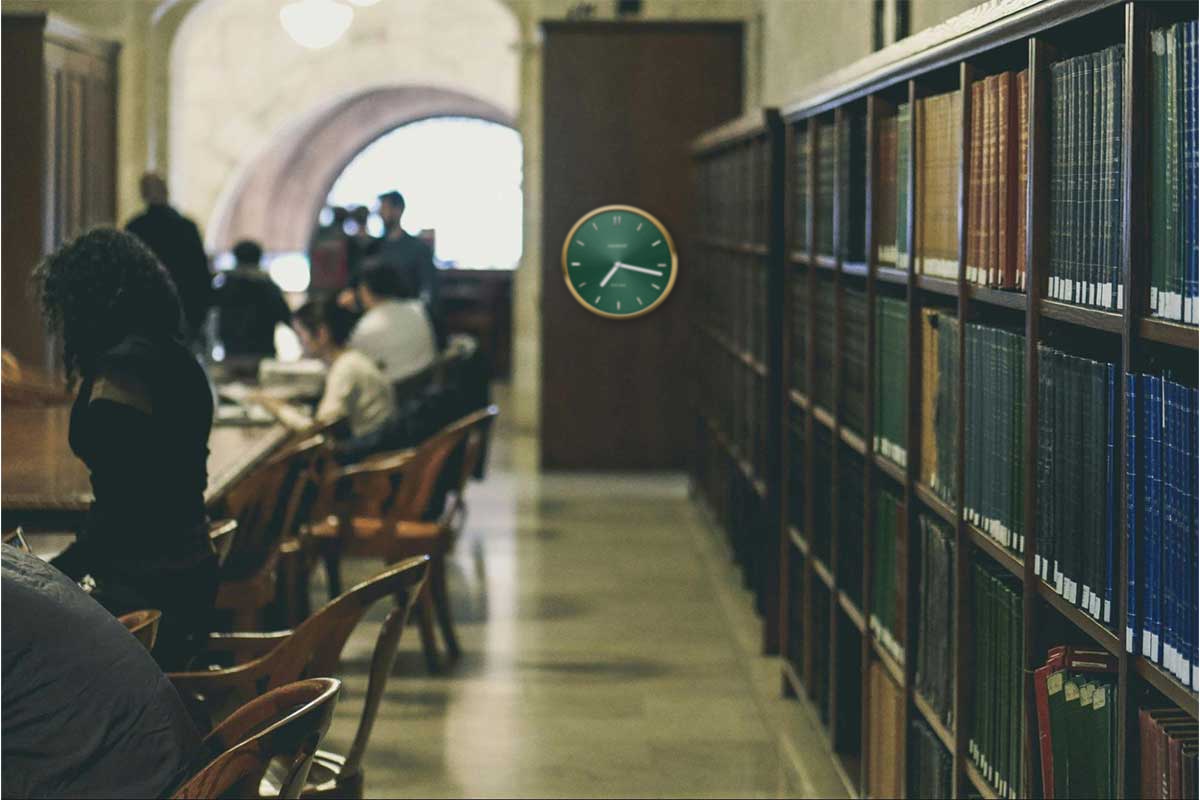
7,17
